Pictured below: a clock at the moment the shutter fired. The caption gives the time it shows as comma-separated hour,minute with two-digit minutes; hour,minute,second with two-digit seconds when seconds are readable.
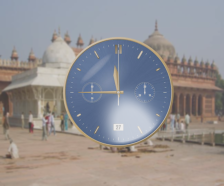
11,45
